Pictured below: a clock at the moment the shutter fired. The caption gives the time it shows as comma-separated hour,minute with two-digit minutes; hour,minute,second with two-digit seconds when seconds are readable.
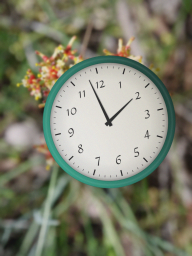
1,58
